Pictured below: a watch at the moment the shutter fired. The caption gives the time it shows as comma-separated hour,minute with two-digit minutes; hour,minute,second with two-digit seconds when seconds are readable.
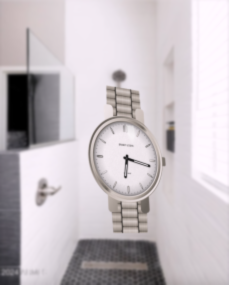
6,17
